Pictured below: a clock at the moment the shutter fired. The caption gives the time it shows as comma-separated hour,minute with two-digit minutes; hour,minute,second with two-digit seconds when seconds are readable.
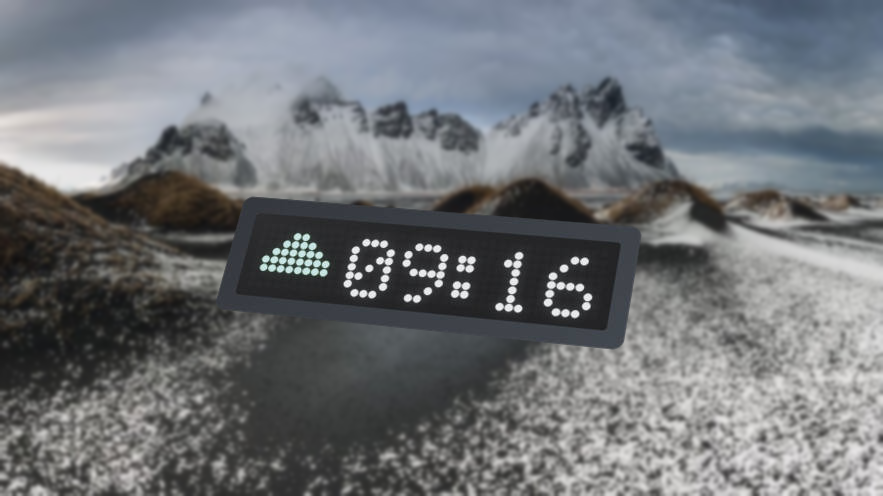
9,16
